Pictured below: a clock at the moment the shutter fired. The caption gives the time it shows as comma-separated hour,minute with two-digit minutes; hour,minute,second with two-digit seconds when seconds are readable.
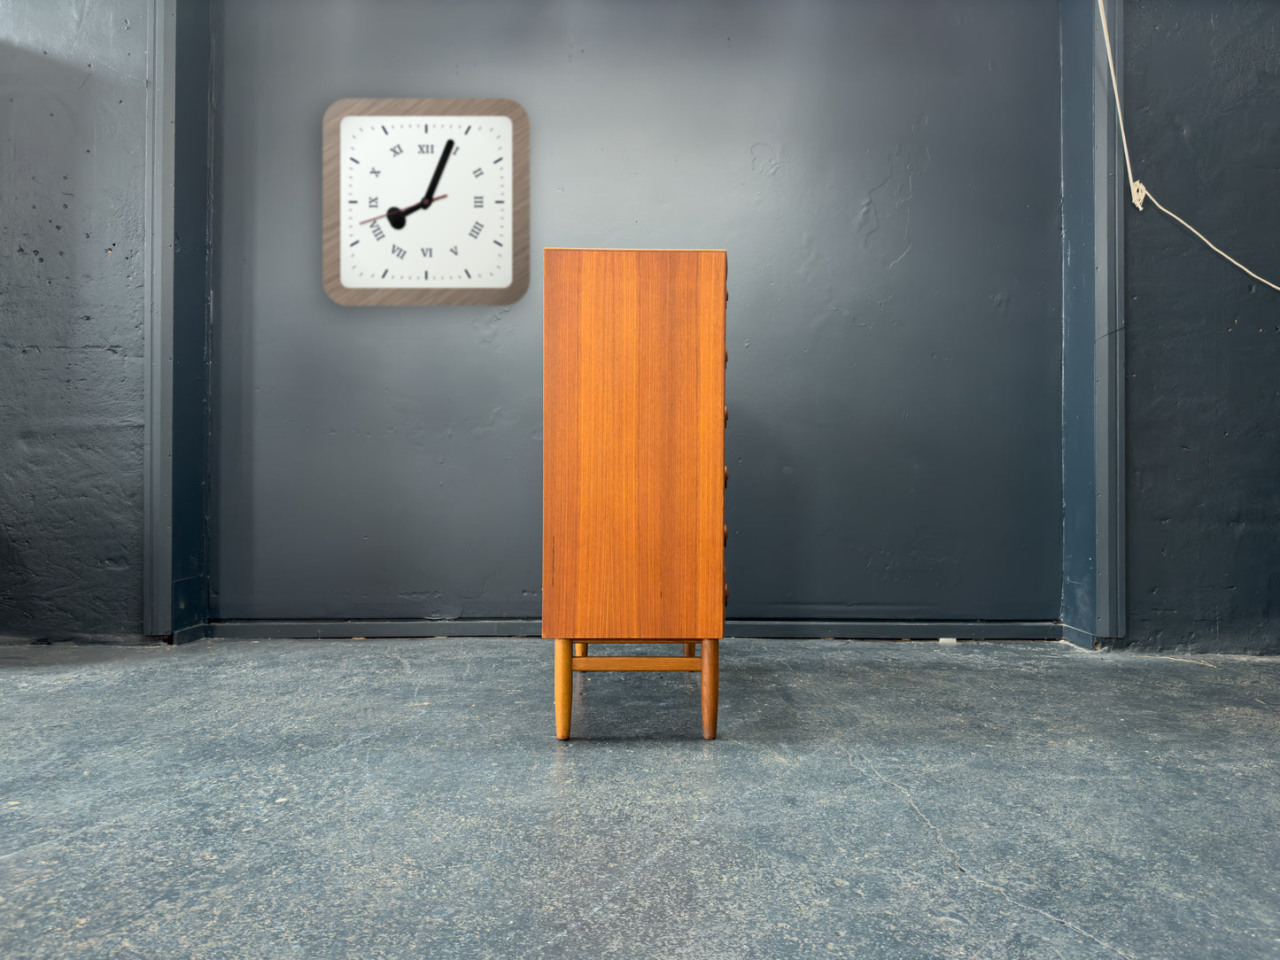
8,03,42
